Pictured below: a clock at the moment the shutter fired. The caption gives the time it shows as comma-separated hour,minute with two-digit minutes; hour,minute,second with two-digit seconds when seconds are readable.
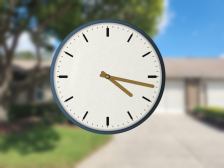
4,17
